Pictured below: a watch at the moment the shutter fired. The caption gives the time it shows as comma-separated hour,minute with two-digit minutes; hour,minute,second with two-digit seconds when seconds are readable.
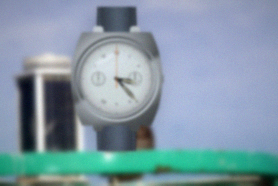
3,23
